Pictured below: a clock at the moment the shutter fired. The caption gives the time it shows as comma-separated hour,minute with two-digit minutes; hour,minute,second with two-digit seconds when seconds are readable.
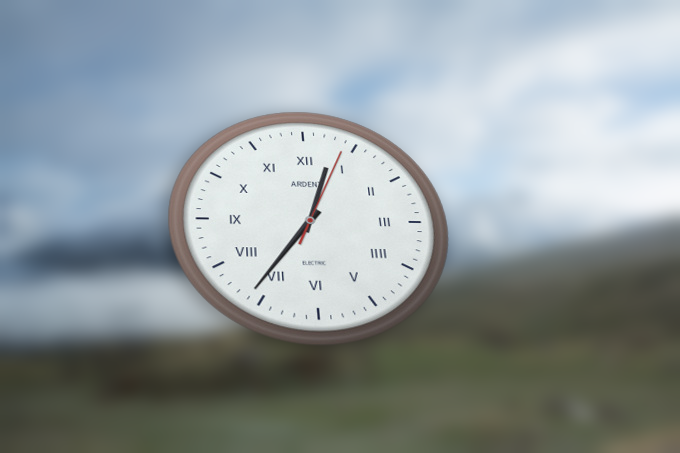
12,36,04
